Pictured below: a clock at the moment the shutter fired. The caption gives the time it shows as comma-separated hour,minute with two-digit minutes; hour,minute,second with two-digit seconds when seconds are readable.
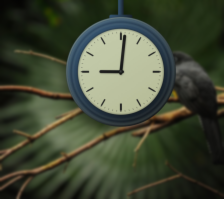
9,01
